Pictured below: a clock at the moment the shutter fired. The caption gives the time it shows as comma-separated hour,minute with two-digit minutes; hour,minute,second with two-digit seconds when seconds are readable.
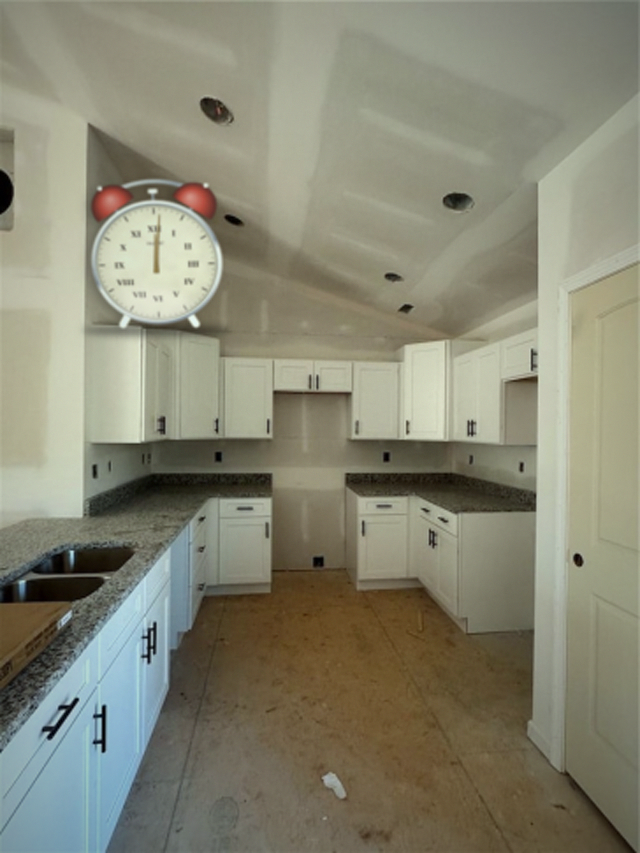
12,01
